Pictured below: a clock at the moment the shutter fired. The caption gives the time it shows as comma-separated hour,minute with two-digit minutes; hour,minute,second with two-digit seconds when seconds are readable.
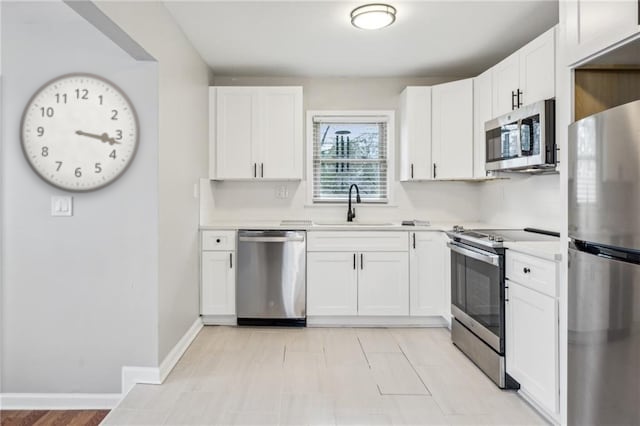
3,17
